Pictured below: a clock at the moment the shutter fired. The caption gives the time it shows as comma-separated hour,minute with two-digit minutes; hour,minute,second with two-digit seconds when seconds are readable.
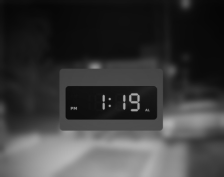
1,19
